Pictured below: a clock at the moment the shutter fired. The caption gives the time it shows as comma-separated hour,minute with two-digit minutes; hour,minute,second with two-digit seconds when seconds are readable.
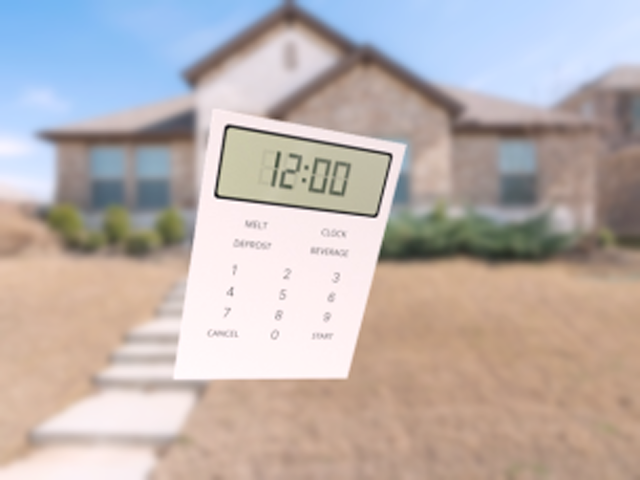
12,00
